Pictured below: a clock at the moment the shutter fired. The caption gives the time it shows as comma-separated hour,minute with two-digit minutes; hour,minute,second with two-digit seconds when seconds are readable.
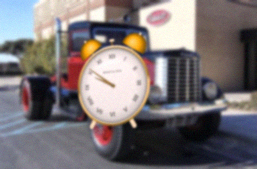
9,51
